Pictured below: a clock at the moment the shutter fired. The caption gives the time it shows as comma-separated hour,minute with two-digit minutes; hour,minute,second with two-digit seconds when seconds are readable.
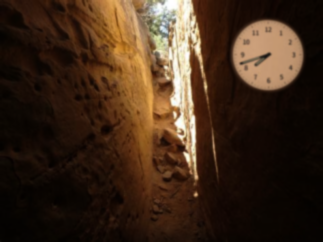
7,42
